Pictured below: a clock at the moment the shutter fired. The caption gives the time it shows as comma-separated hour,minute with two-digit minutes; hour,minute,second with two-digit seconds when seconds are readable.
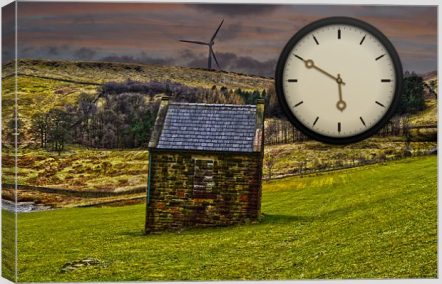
5,50
